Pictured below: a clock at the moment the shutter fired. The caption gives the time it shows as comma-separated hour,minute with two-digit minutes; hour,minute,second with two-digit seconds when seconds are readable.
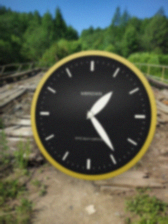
1,24
